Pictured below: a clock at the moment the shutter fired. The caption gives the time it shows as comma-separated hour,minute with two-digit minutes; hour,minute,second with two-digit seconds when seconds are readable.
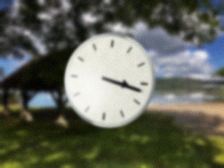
3,17
